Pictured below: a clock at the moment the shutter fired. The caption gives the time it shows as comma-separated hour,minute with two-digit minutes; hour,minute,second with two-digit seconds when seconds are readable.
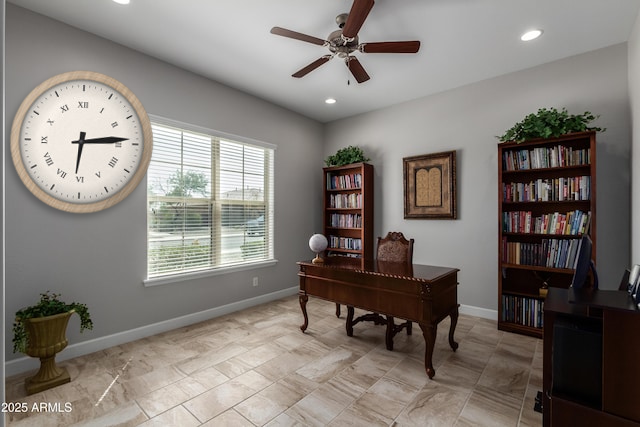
6,14
